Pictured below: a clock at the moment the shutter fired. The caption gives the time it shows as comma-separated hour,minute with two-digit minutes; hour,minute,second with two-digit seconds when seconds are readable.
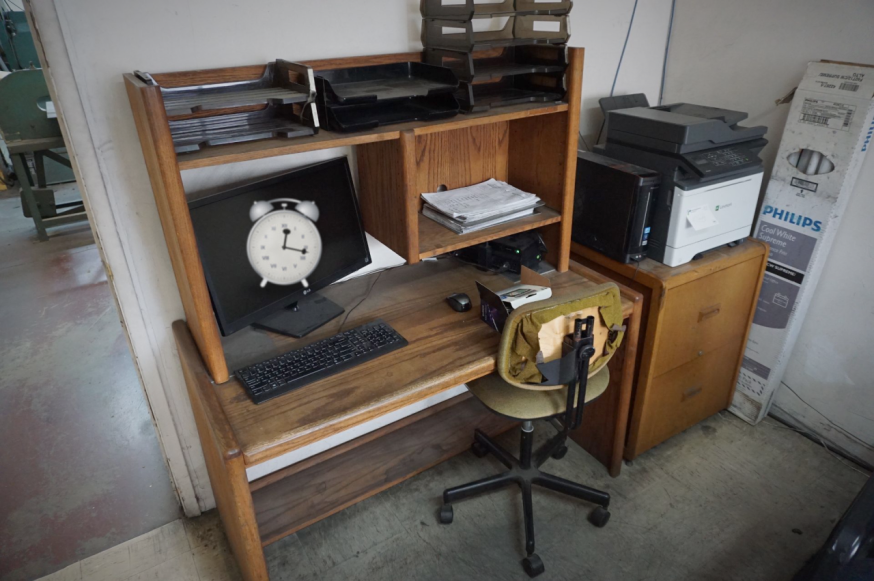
12,17
